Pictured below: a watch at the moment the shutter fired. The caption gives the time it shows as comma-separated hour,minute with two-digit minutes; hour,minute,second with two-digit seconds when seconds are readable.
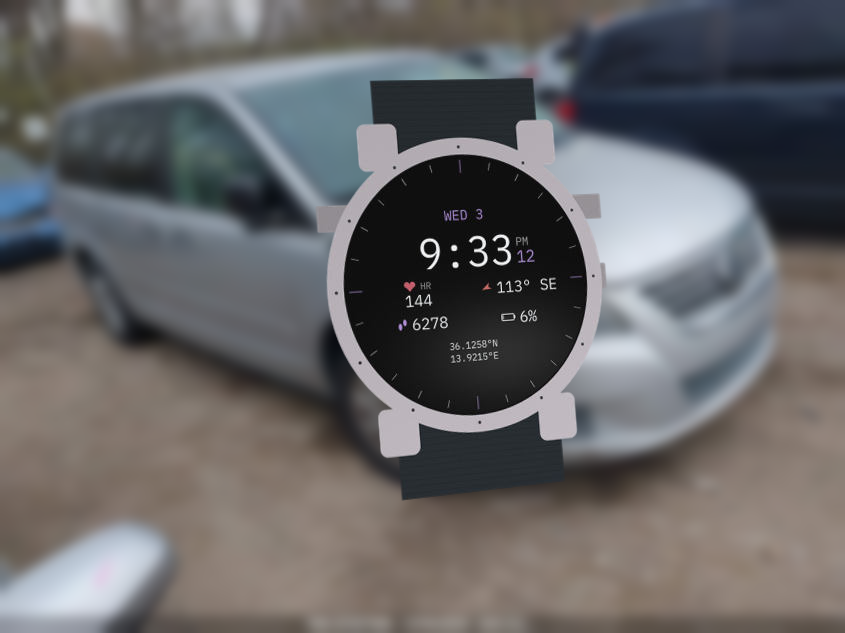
9,33,12
